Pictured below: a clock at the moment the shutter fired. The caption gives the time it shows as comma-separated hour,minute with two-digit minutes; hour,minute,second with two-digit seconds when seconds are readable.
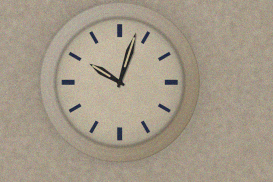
10,03
